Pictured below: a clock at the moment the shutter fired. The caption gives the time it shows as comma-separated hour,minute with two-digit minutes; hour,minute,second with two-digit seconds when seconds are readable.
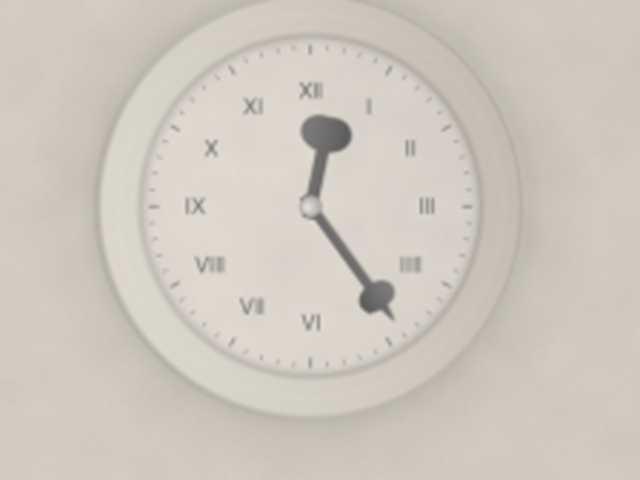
12,24
